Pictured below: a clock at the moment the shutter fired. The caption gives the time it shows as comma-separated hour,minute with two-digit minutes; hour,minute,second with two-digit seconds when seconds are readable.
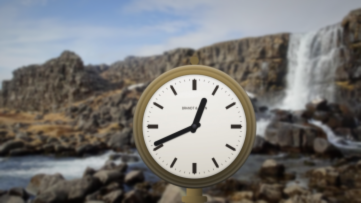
12,41
